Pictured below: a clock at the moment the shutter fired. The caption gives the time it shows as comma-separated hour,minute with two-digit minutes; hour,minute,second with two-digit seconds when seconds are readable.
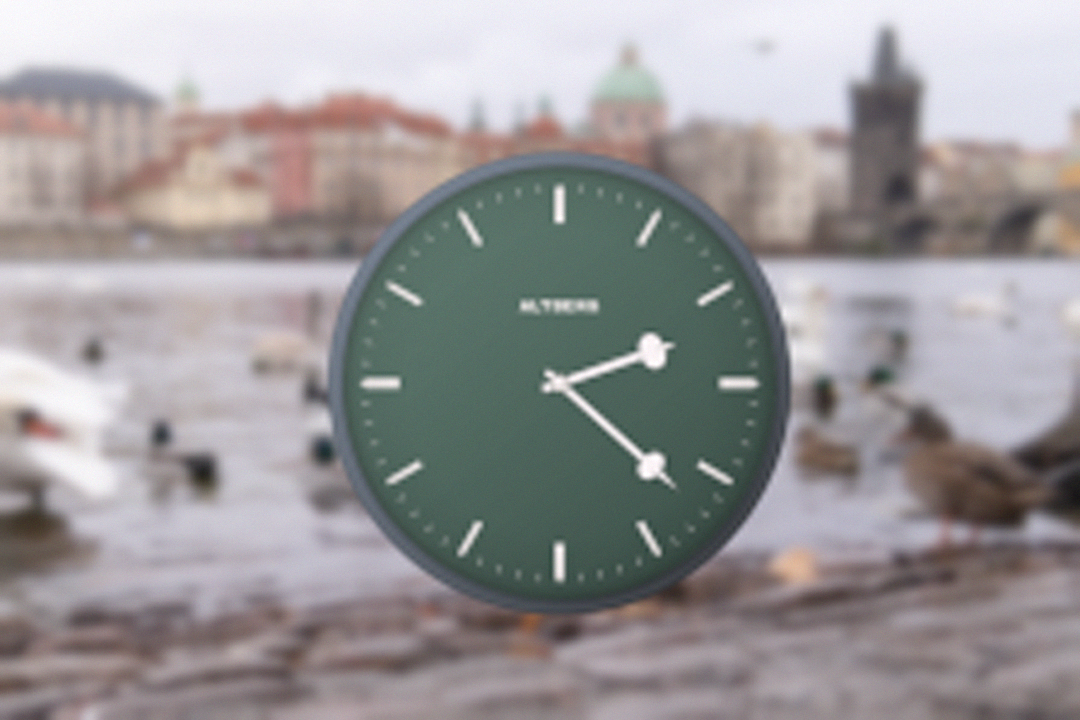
2,22
